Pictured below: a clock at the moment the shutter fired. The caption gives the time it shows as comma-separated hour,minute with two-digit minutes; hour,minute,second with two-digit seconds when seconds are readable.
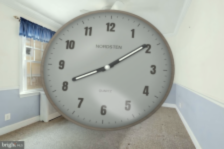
8,09
